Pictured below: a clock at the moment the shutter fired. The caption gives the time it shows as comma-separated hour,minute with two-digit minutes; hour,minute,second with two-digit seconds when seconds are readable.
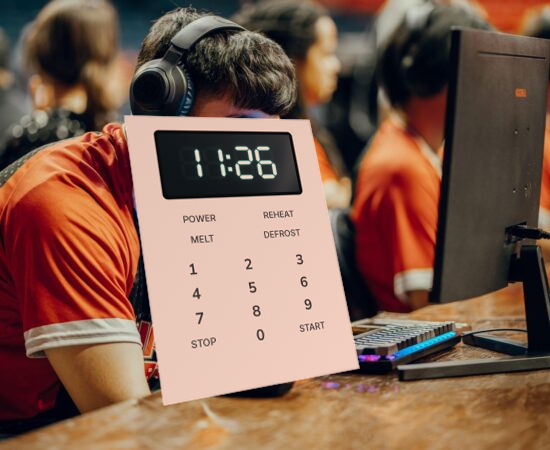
11,26
